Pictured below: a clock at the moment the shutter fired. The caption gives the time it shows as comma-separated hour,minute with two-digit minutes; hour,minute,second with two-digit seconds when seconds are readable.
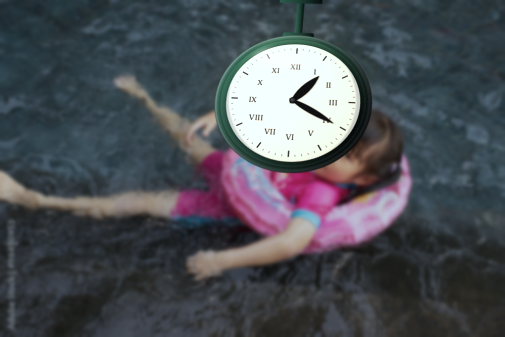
1,20
